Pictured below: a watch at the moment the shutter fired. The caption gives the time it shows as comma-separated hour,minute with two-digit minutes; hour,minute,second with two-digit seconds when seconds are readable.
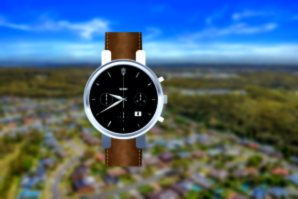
9,40
